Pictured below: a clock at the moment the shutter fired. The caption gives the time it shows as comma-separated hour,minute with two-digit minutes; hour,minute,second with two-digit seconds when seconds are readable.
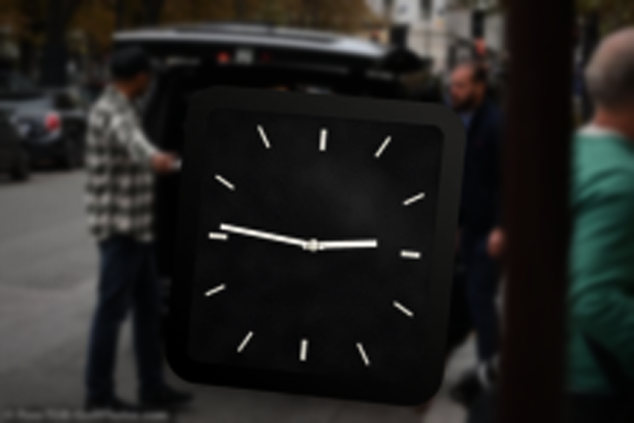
2,46
